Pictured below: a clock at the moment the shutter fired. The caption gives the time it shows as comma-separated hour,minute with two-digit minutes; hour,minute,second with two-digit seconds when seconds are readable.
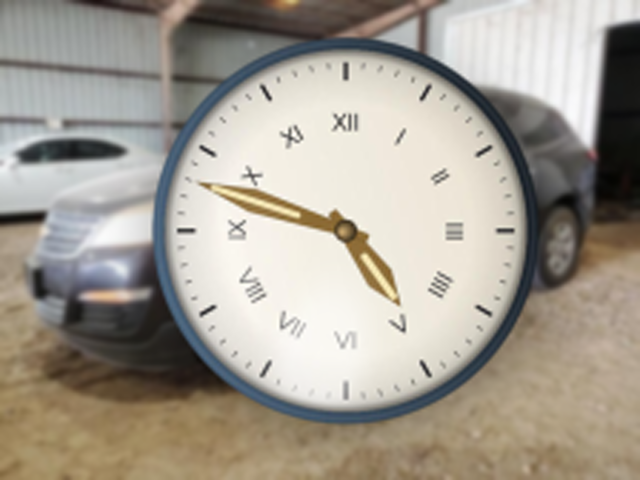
4,48
